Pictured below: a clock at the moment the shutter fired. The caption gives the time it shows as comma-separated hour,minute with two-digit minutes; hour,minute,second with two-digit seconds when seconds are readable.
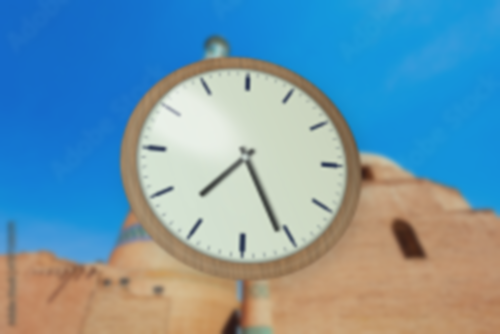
7,26
